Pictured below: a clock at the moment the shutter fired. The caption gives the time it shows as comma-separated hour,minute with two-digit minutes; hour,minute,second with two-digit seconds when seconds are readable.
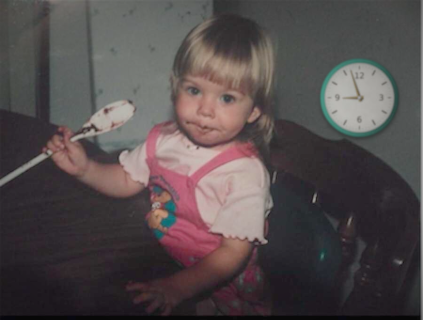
8,57
